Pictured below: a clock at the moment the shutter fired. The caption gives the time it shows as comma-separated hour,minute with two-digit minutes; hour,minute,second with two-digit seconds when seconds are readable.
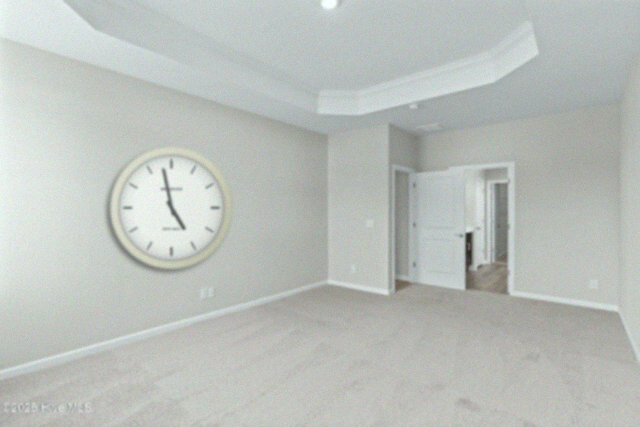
4,58
